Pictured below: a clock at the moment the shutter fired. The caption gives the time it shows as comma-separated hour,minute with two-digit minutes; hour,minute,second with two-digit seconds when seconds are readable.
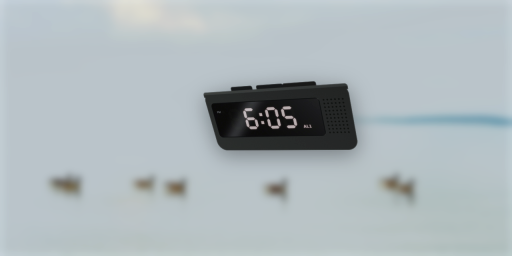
6,05
